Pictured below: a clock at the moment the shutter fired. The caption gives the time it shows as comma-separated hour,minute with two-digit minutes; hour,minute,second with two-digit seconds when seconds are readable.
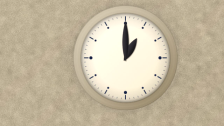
1,00
